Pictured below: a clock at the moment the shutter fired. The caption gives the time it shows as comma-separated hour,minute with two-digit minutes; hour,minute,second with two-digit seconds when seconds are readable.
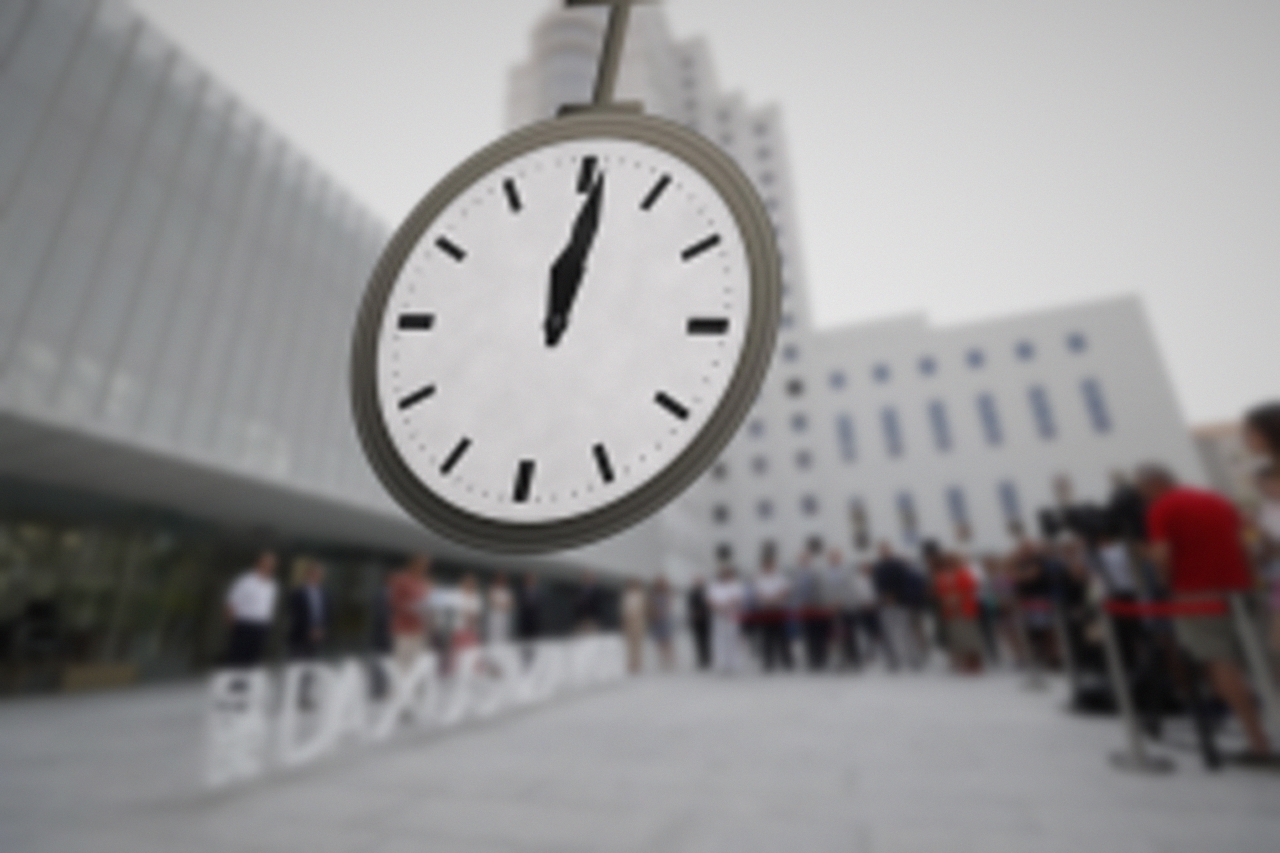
12,01
